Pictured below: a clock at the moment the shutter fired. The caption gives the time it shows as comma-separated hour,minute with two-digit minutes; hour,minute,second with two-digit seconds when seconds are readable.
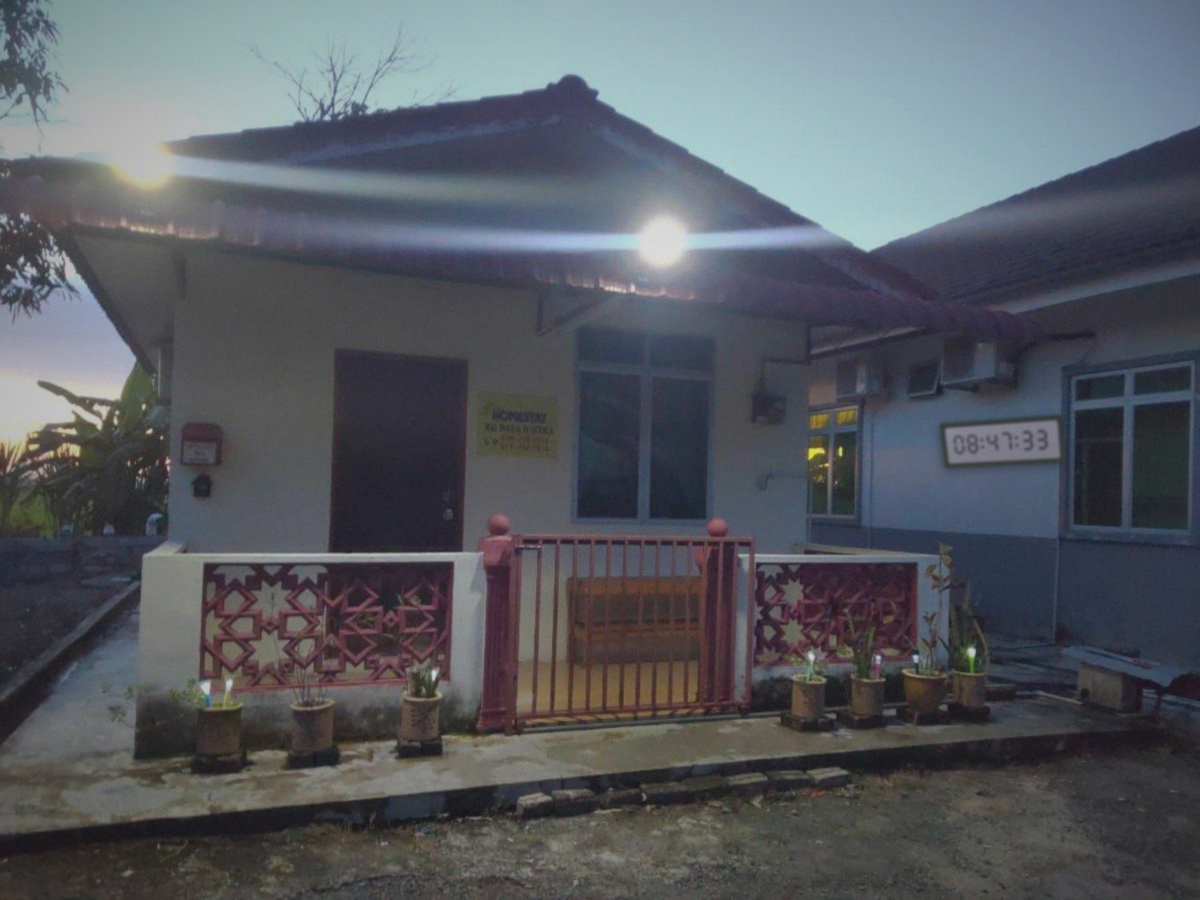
8,47,33
